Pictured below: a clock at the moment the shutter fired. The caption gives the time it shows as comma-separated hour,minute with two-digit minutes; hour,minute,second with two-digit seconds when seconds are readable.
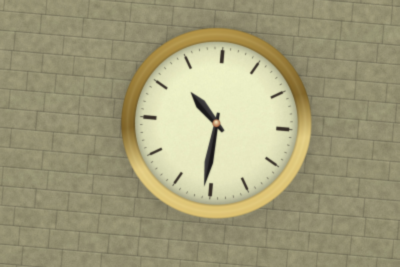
10,31
